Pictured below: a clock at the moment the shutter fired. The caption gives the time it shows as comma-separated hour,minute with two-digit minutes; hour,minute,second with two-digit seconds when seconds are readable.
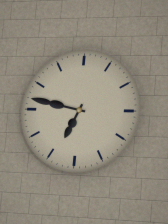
6,47
